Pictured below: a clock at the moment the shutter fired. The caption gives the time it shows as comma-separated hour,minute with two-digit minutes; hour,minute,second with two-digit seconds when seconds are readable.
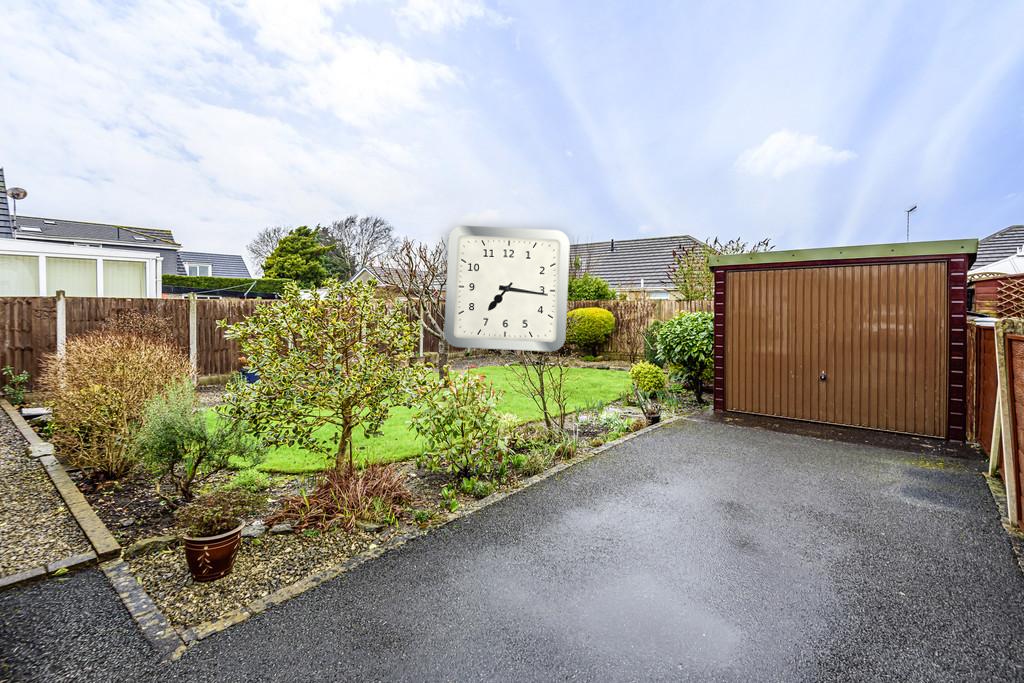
7,16
